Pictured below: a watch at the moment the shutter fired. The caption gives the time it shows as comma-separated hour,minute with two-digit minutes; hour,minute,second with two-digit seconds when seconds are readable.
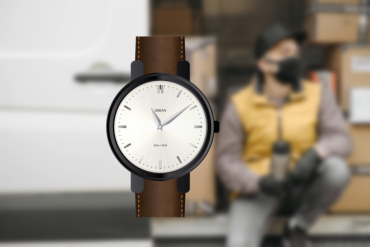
11,09
